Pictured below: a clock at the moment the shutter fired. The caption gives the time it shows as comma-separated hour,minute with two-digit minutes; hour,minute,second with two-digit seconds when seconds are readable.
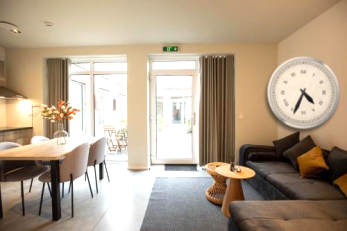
4,34
